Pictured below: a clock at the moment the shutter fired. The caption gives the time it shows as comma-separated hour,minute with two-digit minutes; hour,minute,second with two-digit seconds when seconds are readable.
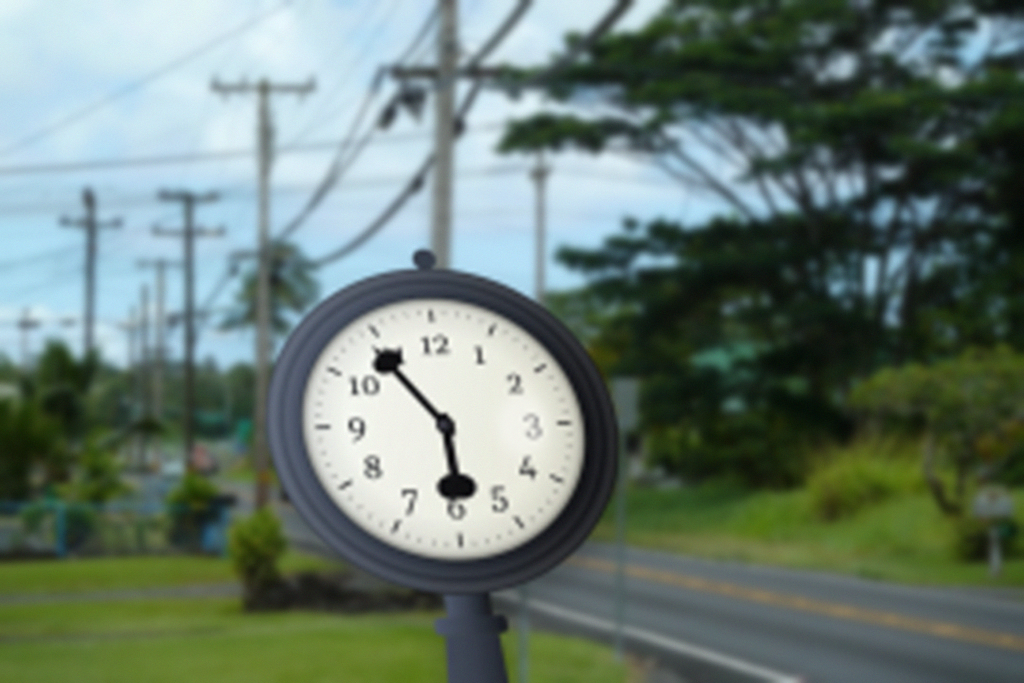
5,54
